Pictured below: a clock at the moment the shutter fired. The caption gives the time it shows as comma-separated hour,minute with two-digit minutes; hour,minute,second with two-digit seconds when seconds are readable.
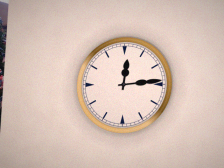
12,14
